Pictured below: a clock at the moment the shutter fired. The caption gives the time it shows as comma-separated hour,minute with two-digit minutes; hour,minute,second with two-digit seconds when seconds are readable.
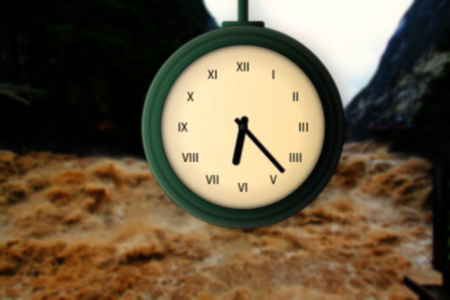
6,23
